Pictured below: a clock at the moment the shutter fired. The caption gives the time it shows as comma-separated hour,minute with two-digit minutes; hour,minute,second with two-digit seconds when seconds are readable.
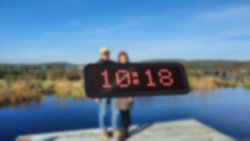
10,18
